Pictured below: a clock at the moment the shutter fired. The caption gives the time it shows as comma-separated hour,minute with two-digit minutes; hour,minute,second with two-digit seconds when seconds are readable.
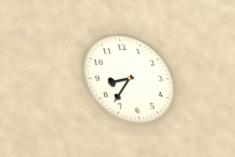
8,37
